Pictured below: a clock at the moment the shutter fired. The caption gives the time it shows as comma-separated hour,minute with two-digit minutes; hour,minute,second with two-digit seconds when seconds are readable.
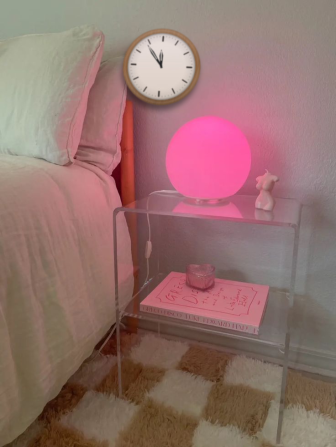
11,54
